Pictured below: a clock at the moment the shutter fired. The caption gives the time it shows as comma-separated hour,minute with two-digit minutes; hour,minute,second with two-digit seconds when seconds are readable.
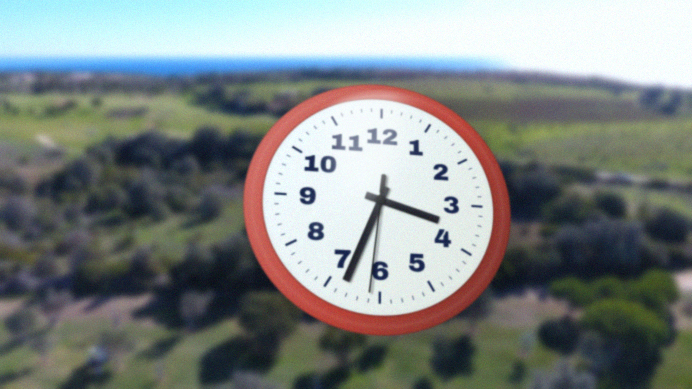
3,33,31
